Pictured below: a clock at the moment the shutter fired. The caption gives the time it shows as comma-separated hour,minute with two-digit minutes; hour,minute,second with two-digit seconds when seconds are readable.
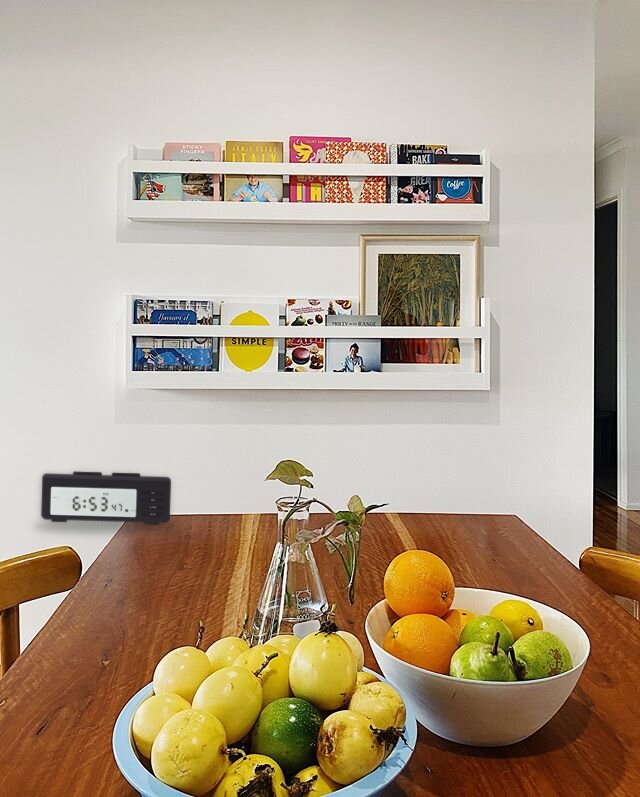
6,53
